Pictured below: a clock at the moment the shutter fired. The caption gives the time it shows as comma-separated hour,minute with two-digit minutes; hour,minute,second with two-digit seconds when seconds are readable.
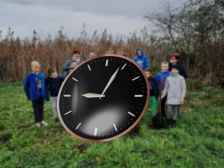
9,04
